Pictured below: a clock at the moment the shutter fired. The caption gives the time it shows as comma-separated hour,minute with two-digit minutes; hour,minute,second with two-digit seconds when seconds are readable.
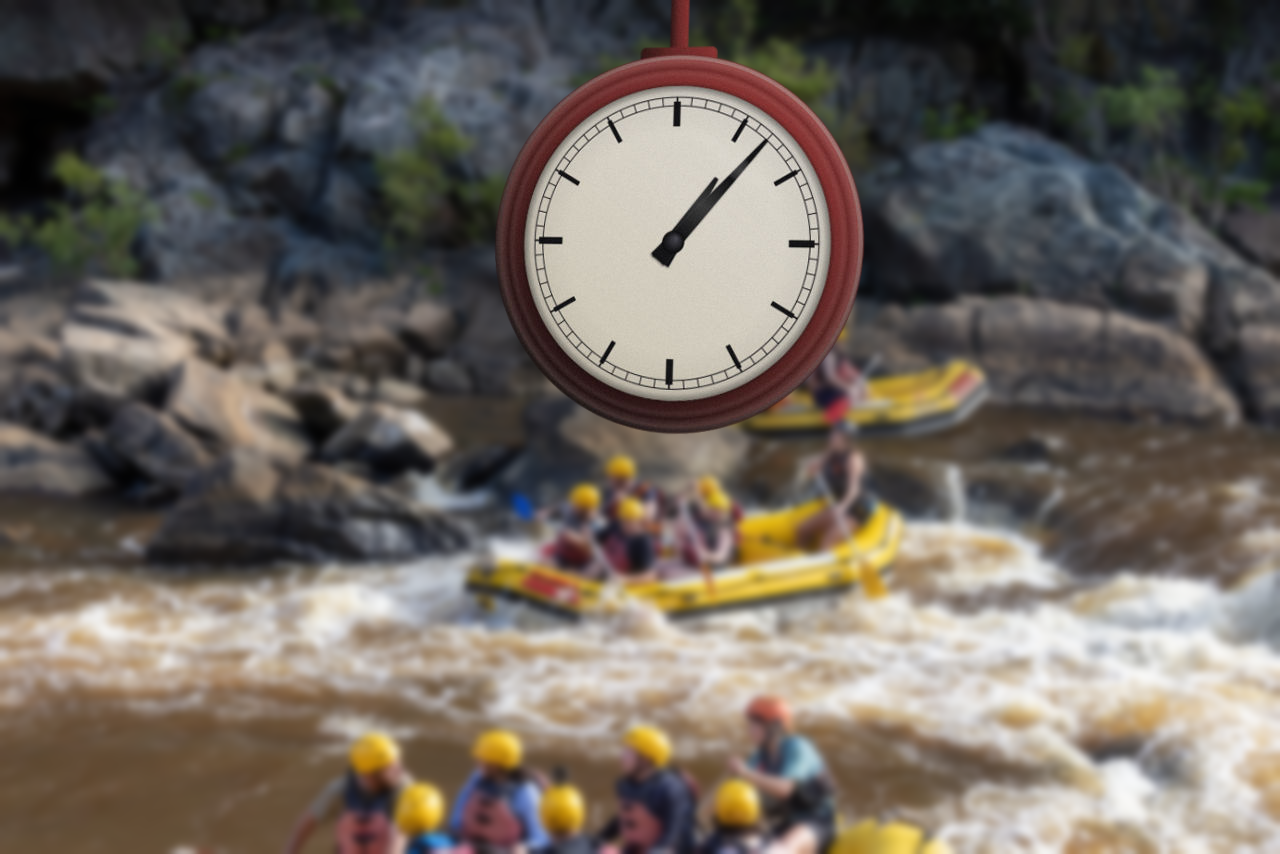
1,07
